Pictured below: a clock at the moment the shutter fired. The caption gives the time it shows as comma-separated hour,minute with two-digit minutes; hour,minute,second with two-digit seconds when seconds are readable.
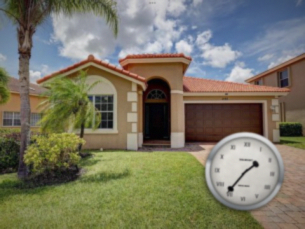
1,36
